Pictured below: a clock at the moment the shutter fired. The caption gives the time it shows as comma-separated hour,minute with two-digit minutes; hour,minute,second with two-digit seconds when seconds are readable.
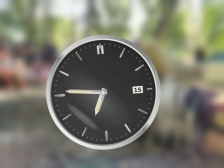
6,46
